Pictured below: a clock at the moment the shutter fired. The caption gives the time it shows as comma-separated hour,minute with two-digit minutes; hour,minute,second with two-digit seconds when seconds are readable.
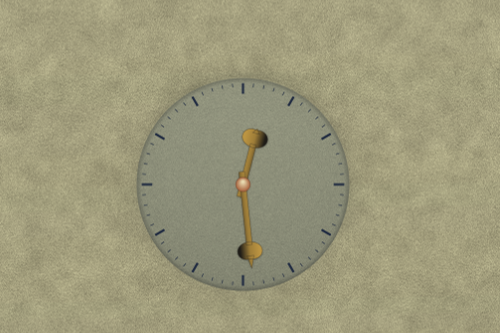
12,29
